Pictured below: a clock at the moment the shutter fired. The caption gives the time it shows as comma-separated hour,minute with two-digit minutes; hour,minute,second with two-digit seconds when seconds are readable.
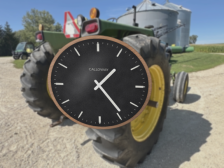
1,24
